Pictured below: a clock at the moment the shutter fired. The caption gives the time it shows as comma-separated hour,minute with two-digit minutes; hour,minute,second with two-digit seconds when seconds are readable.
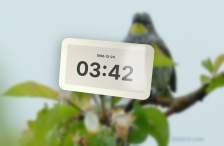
3,42
